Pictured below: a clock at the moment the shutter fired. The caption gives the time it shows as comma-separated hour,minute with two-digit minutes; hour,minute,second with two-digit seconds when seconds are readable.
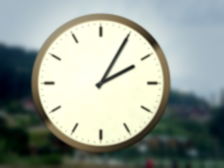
2,05
